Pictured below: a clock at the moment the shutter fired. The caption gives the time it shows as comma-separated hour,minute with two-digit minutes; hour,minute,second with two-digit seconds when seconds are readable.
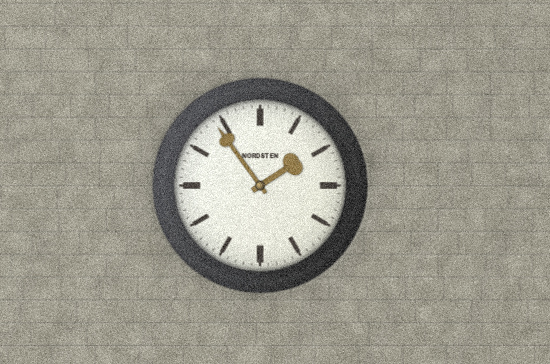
1,54
